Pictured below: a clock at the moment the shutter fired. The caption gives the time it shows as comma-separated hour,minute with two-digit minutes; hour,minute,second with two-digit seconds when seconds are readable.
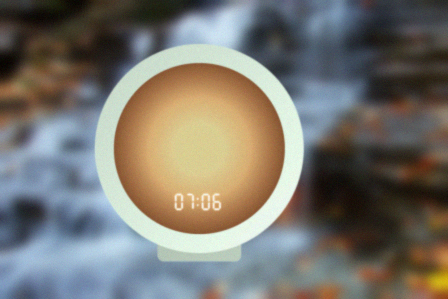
7,06
